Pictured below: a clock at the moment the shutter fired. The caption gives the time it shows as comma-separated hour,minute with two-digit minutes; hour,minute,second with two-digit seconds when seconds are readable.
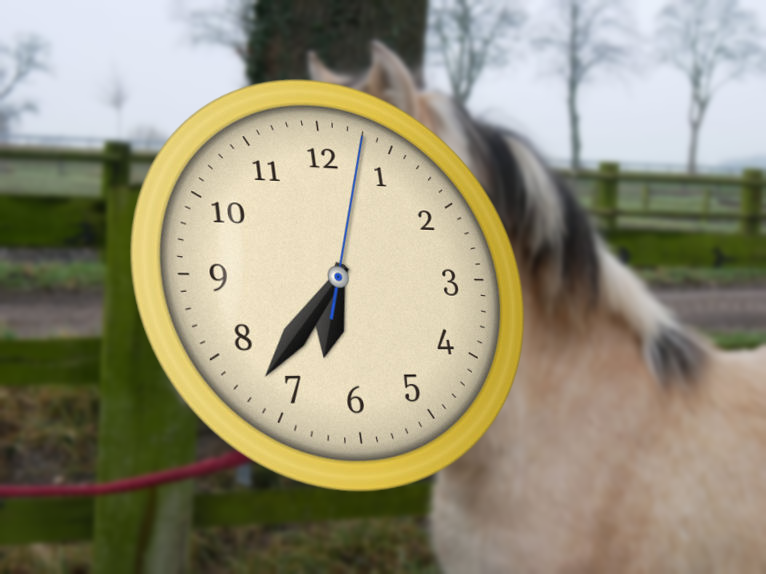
6,37,03
